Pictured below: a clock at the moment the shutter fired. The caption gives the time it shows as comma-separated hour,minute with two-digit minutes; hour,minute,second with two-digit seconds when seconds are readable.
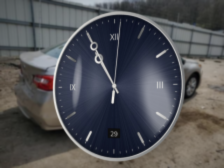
10,55,01
